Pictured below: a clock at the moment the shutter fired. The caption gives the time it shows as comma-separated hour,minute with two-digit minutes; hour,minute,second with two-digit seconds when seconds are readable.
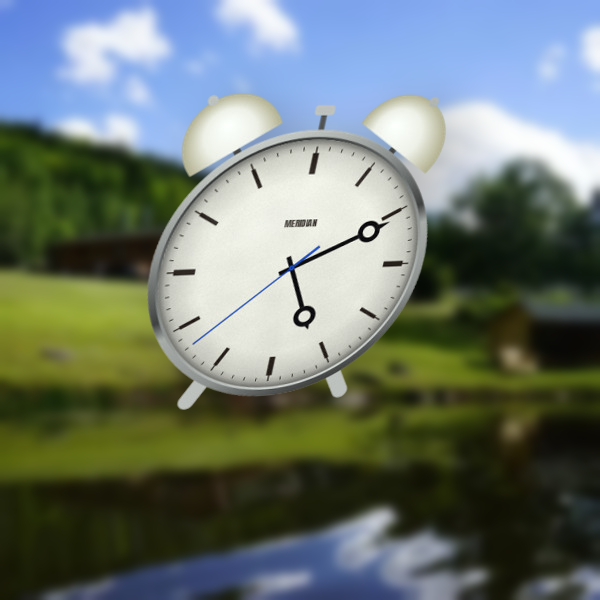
5,10,38
